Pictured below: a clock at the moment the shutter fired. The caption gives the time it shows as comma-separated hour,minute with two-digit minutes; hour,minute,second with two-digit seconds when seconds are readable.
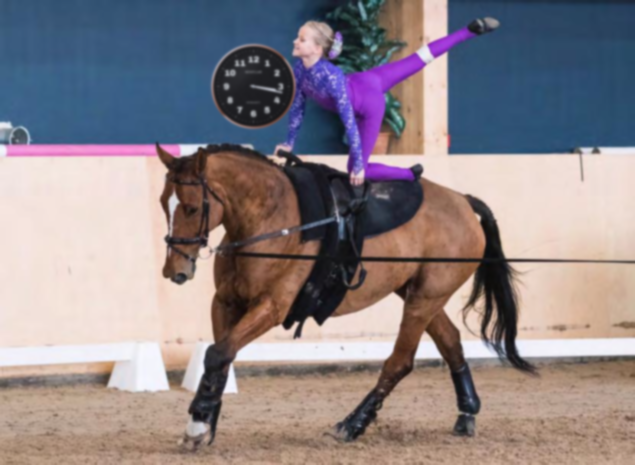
3,17
